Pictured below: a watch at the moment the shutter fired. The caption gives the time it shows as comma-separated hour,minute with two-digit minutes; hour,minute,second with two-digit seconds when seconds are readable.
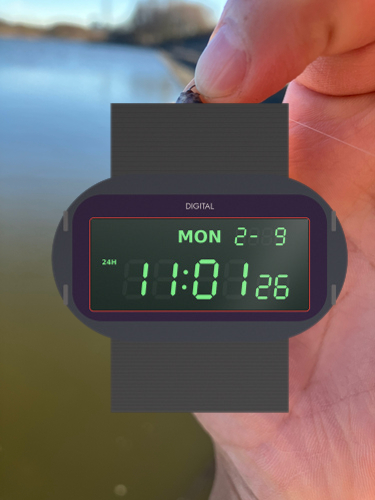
11,01,26
